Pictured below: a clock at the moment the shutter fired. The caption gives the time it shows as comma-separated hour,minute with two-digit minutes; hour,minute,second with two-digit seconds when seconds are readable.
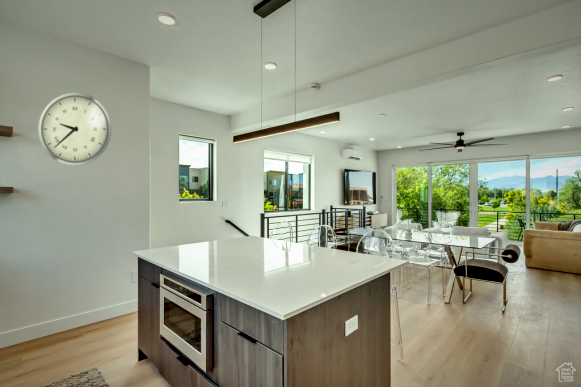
9,38
